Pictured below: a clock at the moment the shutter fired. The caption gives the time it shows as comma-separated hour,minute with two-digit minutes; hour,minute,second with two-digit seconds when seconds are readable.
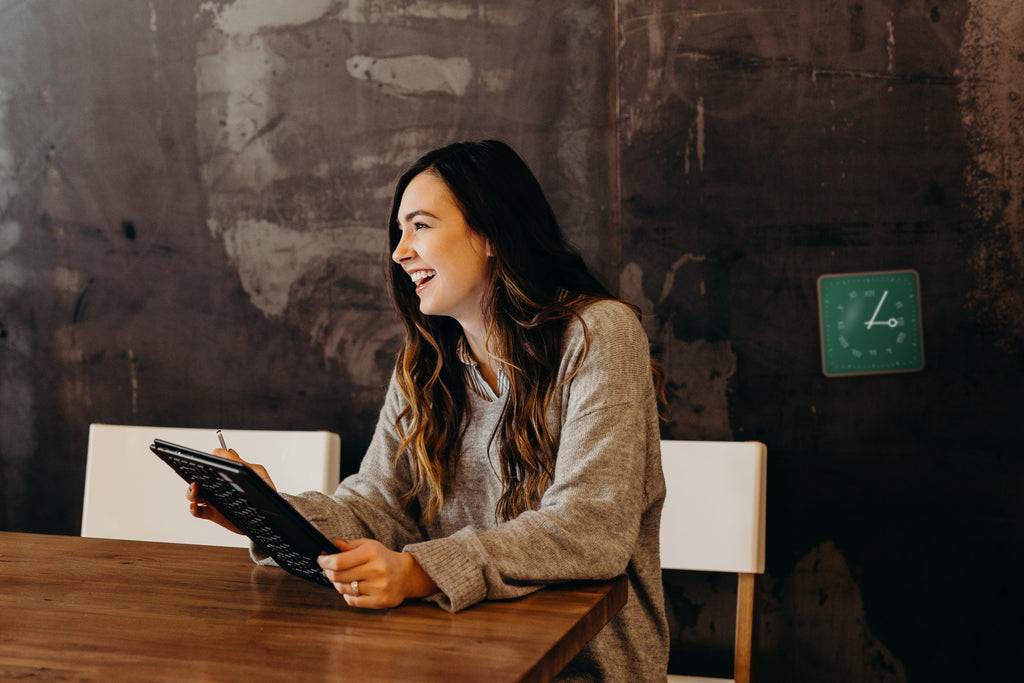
3,05
